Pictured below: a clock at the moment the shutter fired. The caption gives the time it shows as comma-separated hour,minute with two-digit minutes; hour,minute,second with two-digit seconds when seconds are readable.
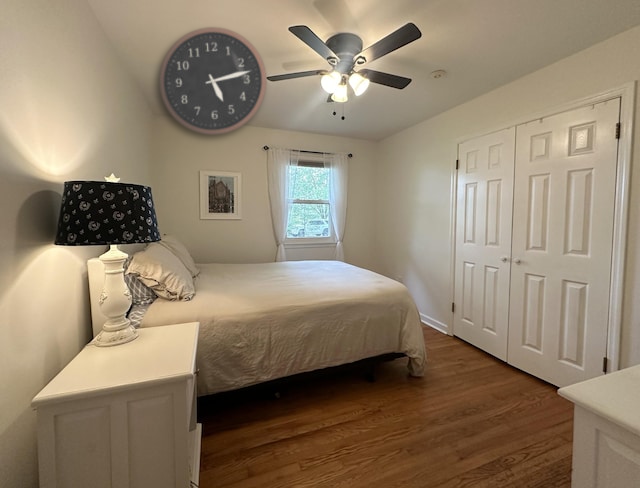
5,13
